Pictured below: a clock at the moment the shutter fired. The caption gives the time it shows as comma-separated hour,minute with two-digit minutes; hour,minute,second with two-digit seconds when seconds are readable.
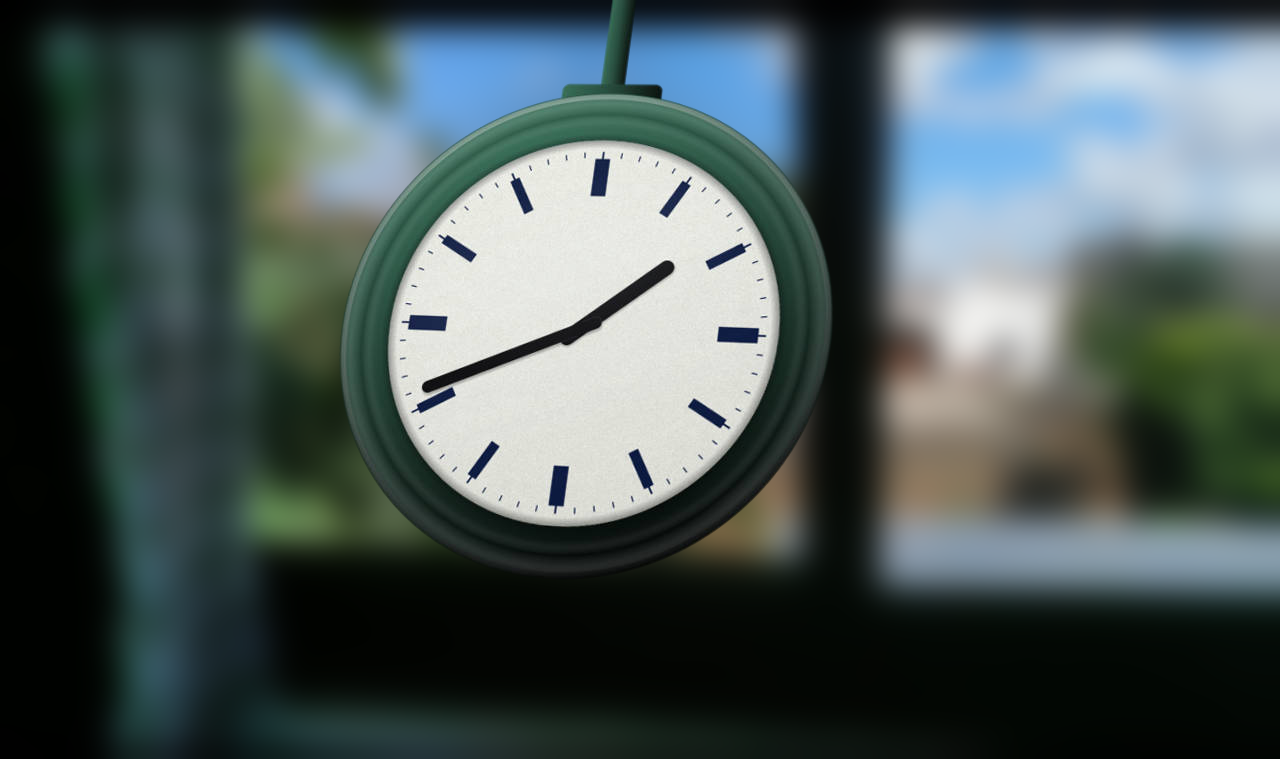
1,41
